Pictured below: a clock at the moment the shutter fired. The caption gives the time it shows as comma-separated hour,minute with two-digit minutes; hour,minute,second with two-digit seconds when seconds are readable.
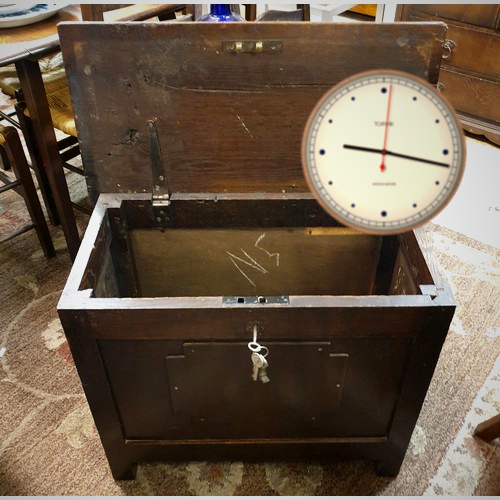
9,17,01
